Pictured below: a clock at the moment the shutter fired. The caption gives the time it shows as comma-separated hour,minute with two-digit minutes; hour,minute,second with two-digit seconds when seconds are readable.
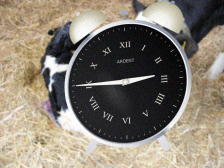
2,45
